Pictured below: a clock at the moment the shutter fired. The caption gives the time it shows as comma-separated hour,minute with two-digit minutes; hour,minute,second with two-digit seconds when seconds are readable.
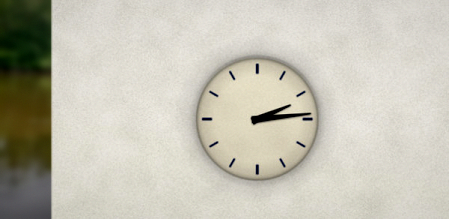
2,14
